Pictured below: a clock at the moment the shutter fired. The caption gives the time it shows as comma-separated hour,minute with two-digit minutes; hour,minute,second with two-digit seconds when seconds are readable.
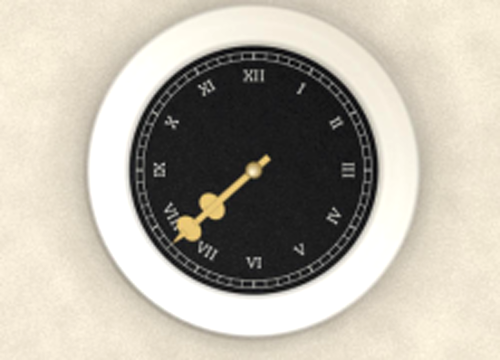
7,38
